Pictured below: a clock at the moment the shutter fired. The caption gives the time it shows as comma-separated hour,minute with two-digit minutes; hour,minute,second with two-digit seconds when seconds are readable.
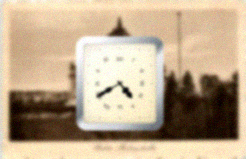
4,40
